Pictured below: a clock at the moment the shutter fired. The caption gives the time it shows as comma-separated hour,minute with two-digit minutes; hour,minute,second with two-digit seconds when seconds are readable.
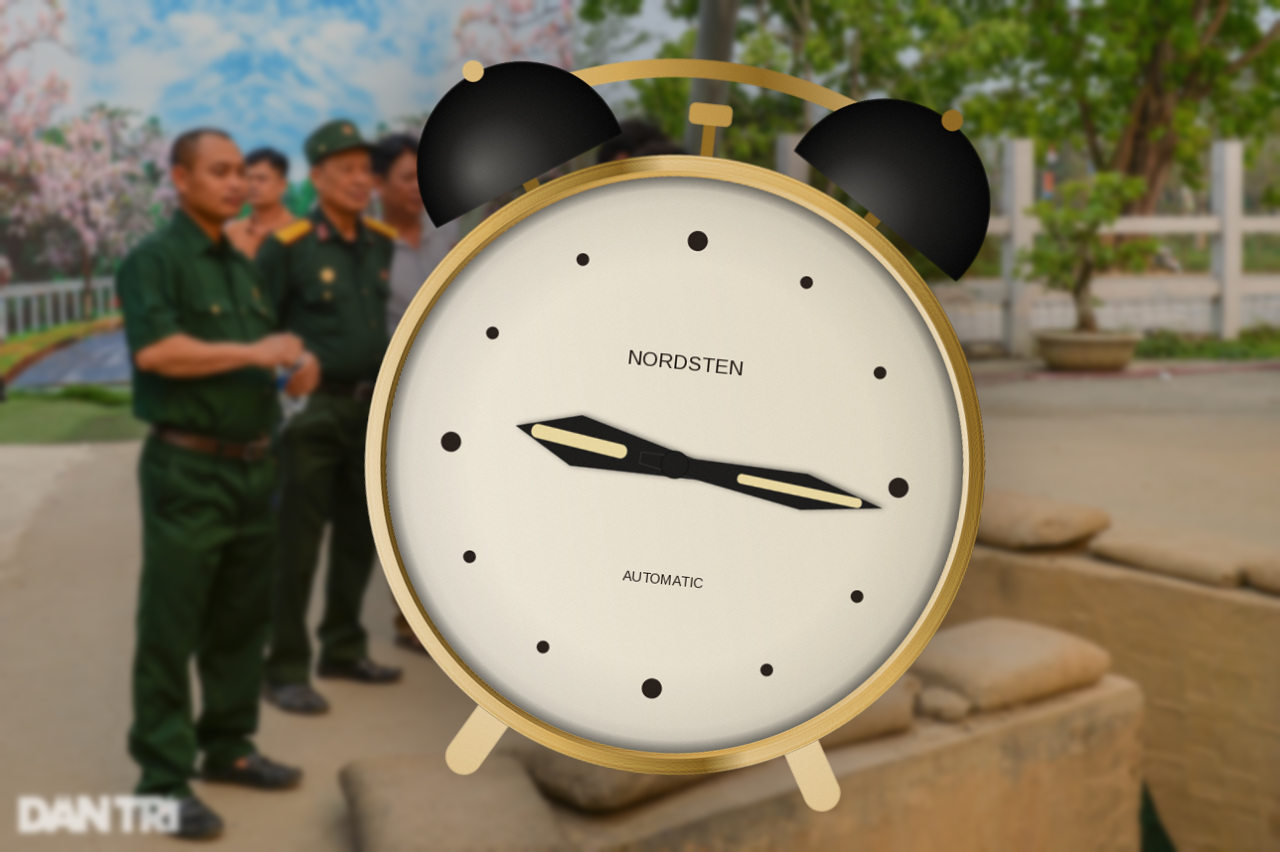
9,16
